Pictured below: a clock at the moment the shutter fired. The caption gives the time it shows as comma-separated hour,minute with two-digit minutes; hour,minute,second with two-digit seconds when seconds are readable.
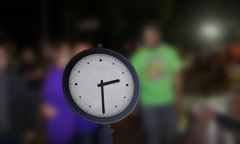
2,30
